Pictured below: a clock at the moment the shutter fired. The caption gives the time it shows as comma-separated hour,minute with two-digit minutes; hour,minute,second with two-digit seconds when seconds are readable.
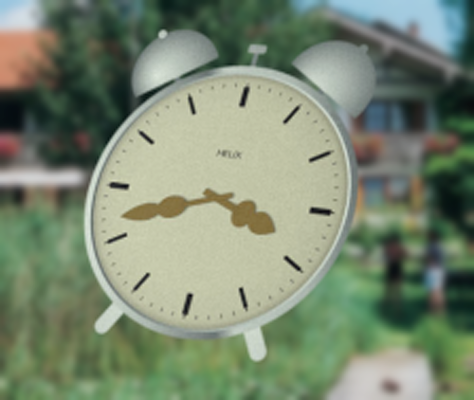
3,42
